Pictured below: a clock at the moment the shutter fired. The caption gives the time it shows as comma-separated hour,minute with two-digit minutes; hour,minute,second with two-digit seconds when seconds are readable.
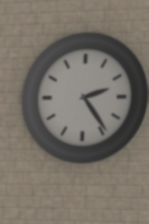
2,24
